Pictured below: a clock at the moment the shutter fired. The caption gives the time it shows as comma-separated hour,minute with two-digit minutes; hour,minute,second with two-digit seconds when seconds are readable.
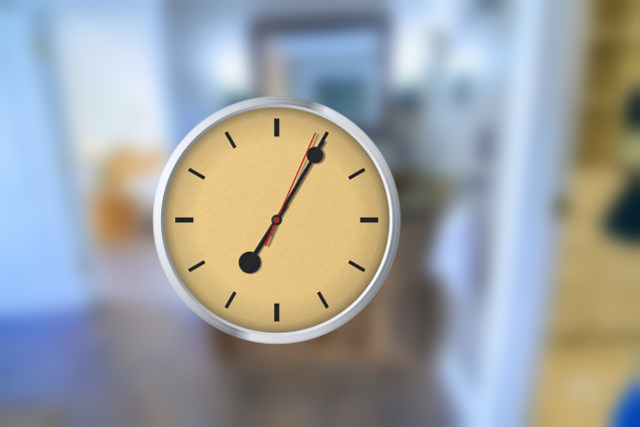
7,05,04
